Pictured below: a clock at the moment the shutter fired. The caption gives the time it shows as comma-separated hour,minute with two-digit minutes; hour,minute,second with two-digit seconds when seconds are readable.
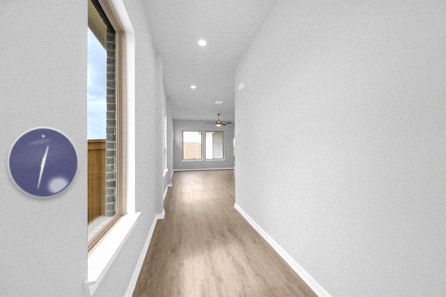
12,32
